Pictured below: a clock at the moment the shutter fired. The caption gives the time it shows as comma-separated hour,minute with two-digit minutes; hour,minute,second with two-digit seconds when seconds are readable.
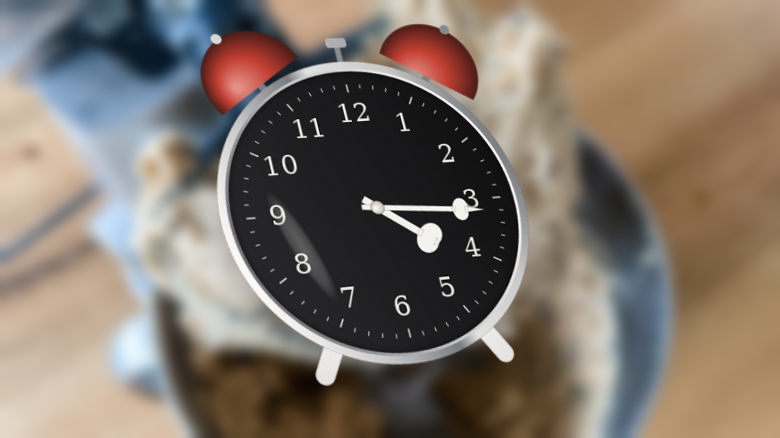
4,16
